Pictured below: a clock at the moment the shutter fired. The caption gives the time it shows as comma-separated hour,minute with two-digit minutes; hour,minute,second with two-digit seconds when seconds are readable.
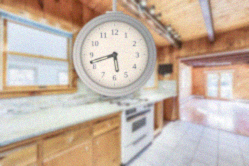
5,42
